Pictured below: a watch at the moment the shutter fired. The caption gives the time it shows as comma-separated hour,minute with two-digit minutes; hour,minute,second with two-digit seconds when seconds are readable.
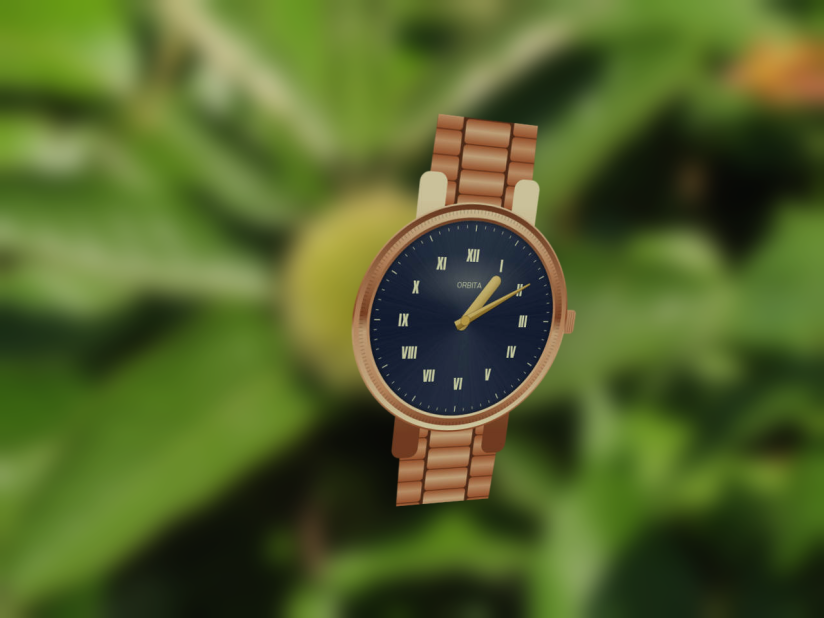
1,10
